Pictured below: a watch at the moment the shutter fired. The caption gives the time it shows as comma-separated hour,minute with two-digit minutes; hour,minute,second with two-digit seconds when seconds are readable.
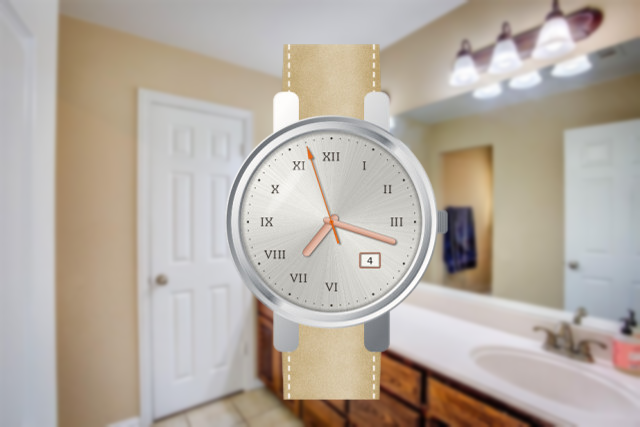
7,17,57
